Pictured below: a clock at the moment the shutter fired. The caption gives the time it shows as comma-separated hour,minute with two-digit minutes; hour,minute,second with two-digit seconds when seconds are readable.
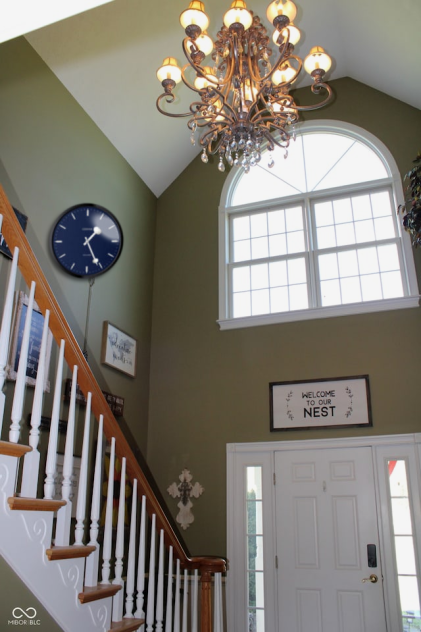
1,26
